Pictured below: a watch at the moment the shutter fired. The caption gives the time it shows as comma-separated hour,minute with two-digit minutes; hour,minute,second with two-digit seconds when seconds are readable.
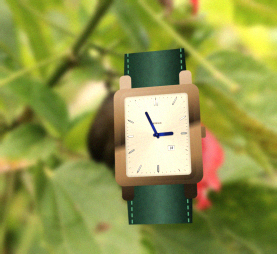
2,56
